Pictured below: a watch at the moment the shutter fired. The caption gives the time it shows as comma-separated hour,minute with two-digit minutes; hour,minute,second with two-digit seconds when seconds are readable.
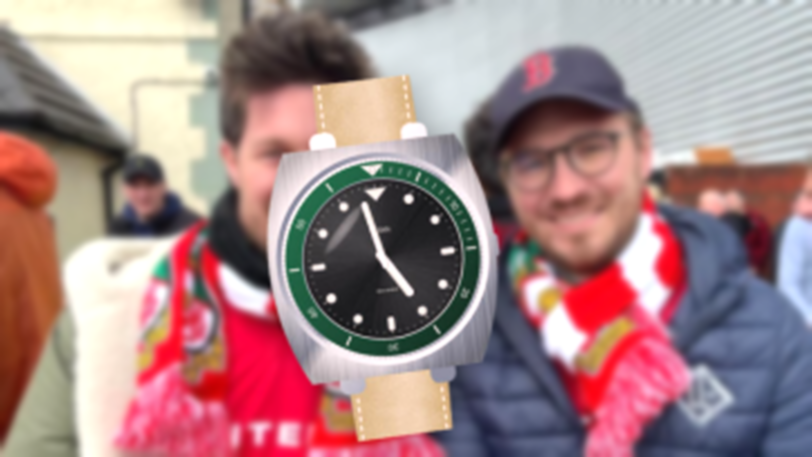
4,58
